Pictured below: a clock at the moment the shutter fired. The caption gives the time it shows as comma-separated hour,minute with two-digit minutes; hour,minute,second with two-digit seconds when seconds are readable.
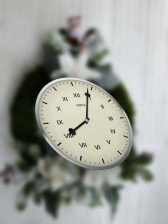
8,04
